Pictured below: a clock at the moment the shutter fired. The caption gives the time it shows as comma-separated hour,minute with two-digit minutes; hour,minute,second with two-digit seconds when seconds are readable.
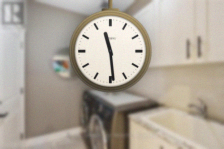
11,29
